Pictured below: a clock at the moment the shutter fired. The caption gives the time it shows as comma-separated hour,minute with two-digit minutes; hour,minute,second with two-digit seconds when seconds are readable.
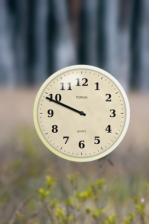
9,49
